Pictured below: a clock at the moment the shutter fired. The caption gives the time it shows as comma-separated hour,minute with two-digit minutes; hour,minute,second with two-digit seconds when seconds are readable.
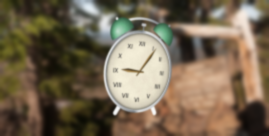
9,06
